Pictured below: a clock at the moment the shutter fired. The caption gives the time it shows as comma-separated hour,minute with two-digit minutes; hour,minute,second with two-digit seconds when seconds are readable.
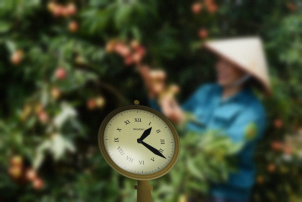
1,21
